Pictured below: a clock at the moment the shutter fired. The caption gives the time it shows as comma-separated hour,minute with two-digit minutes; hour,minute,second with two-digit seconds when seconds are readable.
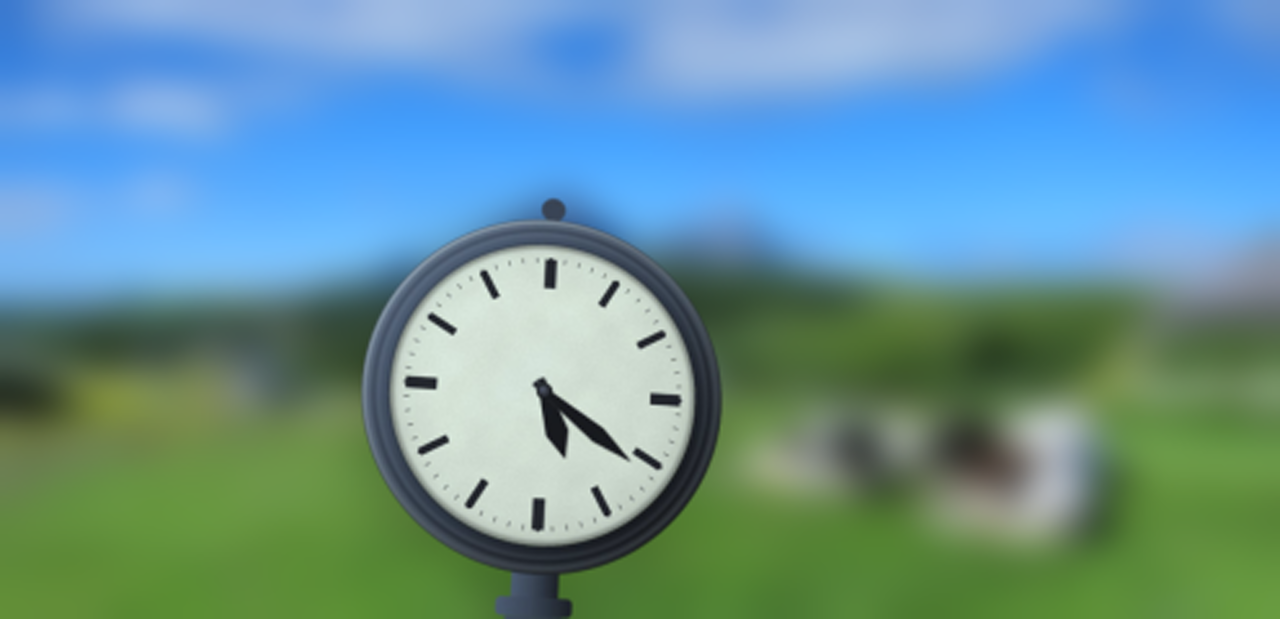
5,21
